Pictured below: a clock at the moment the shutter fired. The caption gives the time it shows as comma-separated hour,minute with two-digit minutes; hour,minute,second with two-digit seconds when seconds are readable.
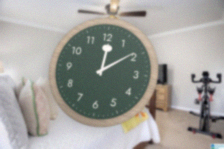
12,09
